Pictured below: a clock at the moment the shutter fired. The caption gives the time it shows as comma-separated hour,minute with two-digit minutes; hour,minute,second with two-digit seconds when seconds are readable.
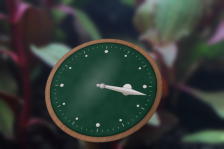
3,17
